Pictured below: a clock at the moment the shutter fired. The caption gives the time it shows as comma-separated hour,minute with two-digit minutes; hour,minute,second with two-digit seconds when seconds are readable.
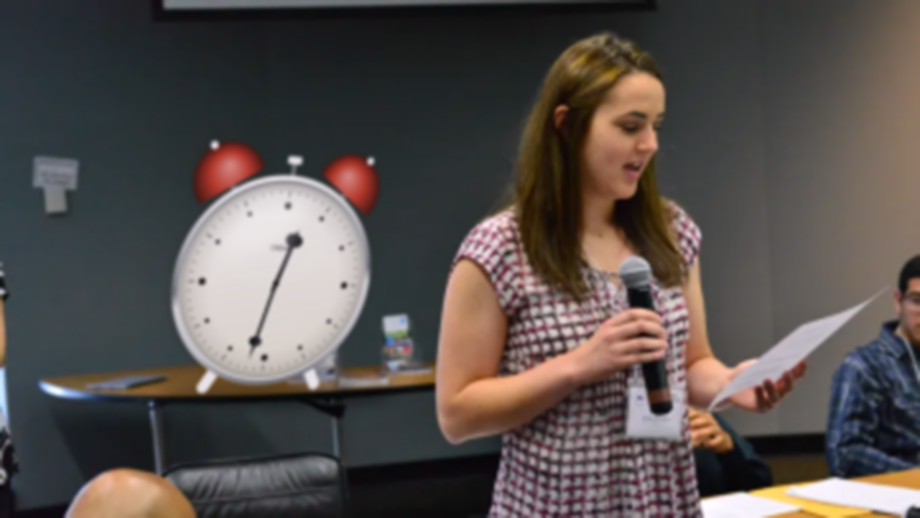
12,32
